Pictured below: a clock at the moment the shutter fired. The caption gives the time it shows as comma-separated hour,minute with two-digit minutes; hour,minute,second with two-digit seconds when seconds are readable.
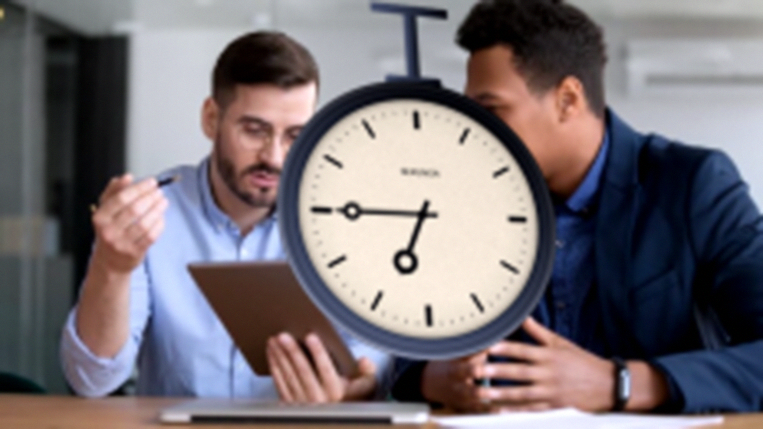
6,45
